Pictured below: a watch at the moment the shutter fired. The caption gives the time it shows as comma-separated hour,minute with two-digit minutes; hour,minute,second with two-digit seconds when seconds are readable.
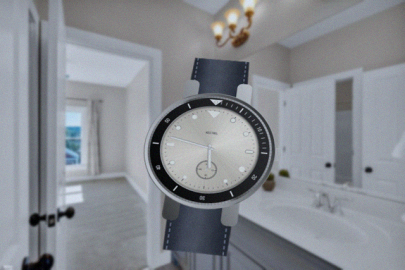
5,47
